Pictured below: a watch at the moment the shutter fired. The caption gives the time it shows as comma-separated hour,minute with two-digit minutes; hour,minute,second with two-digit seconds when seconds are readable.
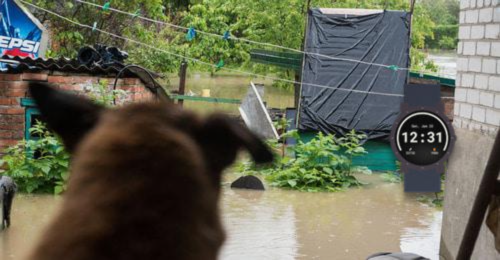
12,31
